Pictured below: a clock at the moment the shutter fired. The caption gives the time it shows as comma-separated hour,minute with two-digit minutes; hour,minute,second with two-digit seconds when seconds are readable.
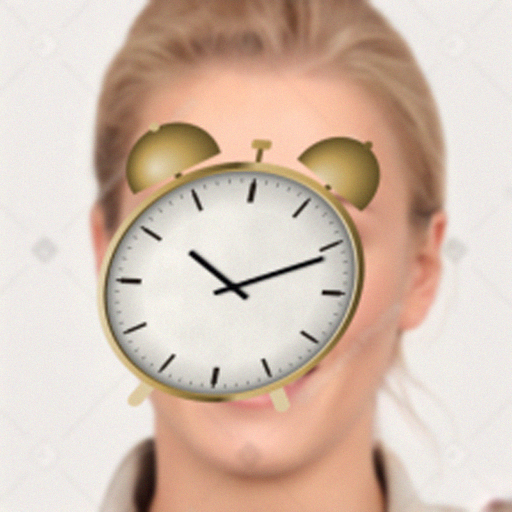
10,11
